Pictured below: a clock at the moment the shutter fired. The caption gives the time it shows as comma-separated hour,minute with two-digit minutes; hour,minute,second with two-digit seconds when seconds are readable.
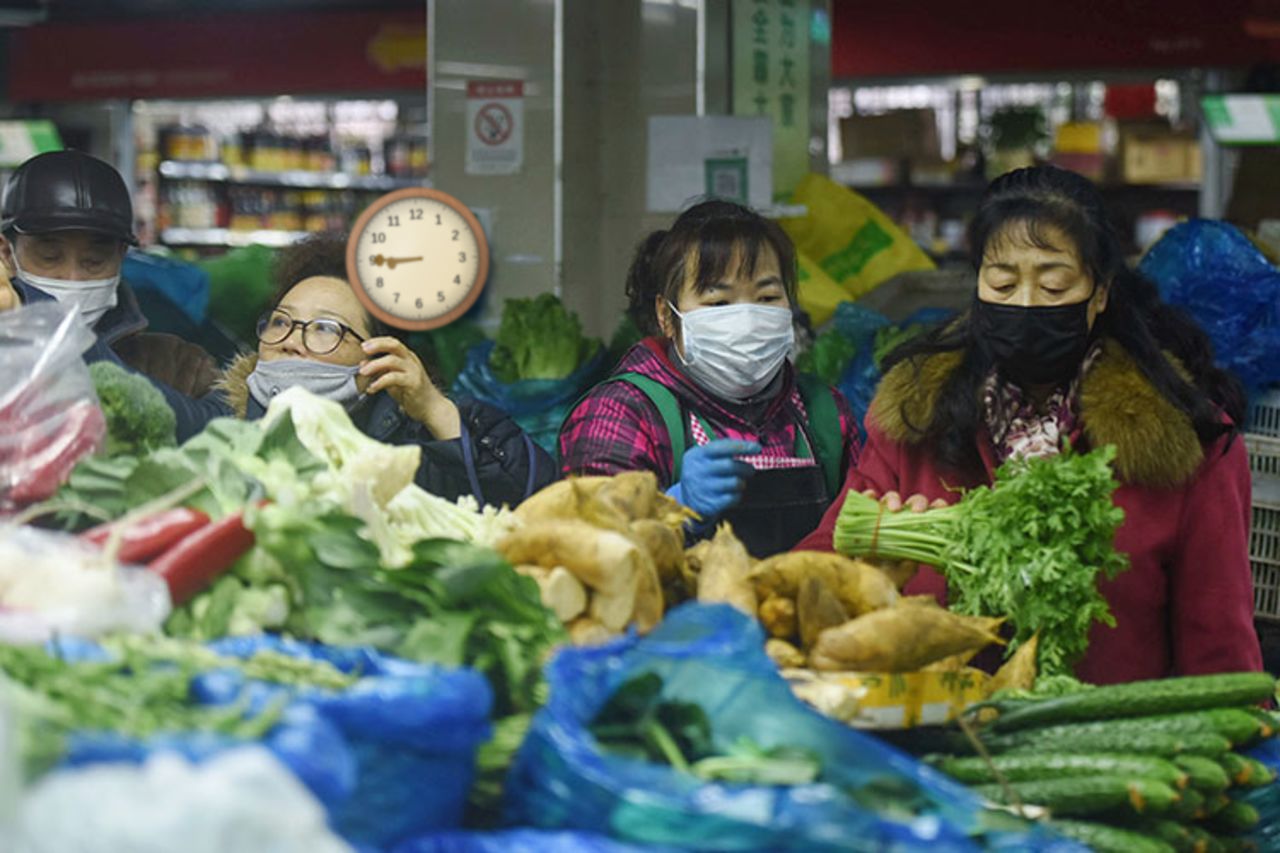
8,45
